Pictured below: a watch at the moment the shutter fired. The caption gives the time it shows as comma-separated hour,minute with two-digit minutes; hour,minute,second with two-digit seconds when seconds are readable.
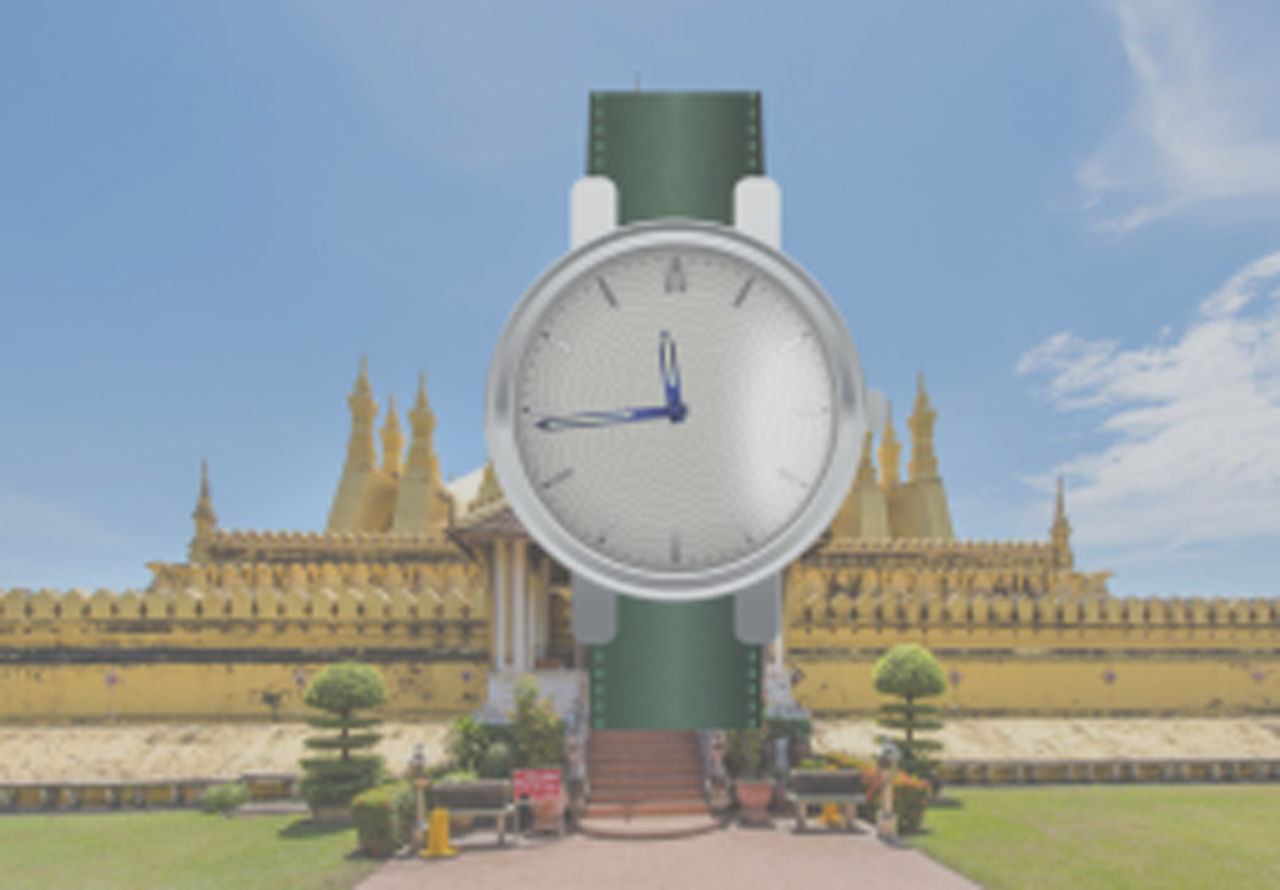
11,44
